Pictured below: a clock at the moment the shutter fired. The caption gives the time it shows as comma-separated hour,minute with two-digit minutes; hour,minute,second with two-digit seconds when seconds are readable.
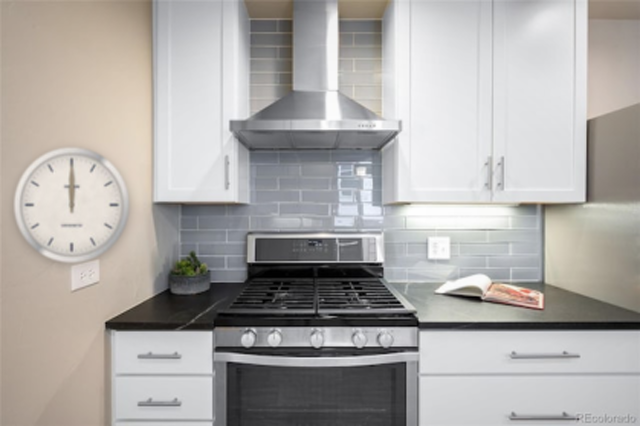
12,00
